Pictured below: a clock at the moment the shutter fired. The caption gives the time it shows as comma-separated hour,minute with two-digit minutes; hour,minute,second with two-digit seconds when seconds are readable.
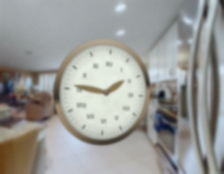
1,46
